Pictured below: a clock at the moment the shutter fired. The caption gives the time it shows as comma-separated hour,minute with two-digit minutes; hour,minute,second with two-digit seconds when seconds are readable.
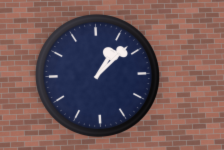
1,08
